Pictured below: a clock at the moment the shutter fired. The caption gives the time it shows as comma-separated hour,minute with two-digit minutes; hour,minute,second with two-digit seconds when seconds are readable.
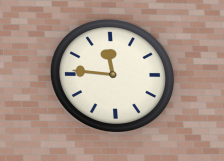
11,46
